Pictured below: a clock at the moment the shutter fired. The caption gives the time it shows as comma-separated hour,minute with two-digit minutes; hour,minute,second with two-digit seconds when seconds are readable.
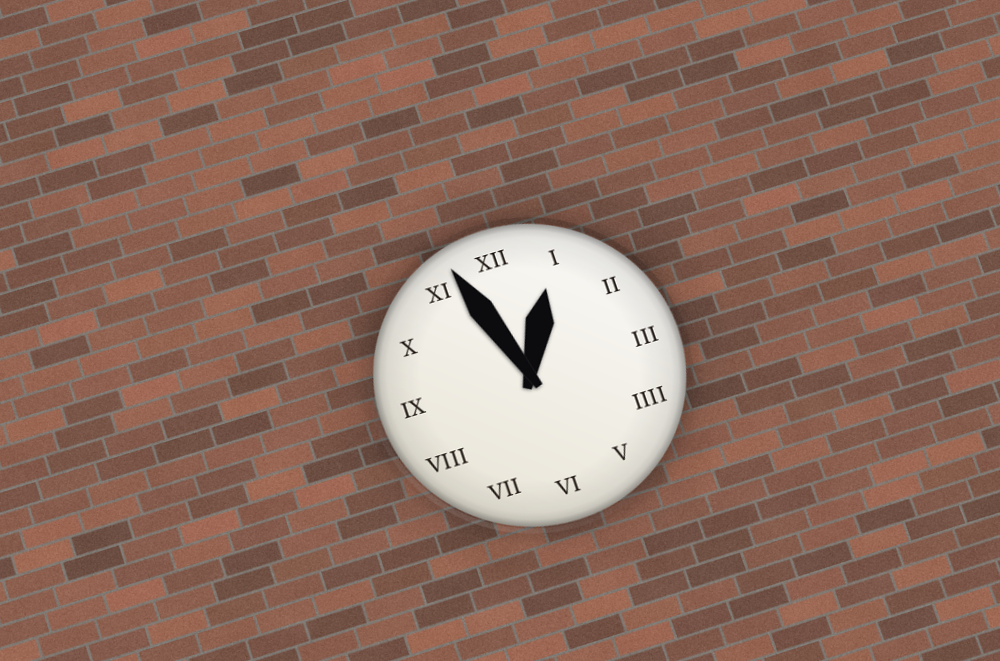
12,57
